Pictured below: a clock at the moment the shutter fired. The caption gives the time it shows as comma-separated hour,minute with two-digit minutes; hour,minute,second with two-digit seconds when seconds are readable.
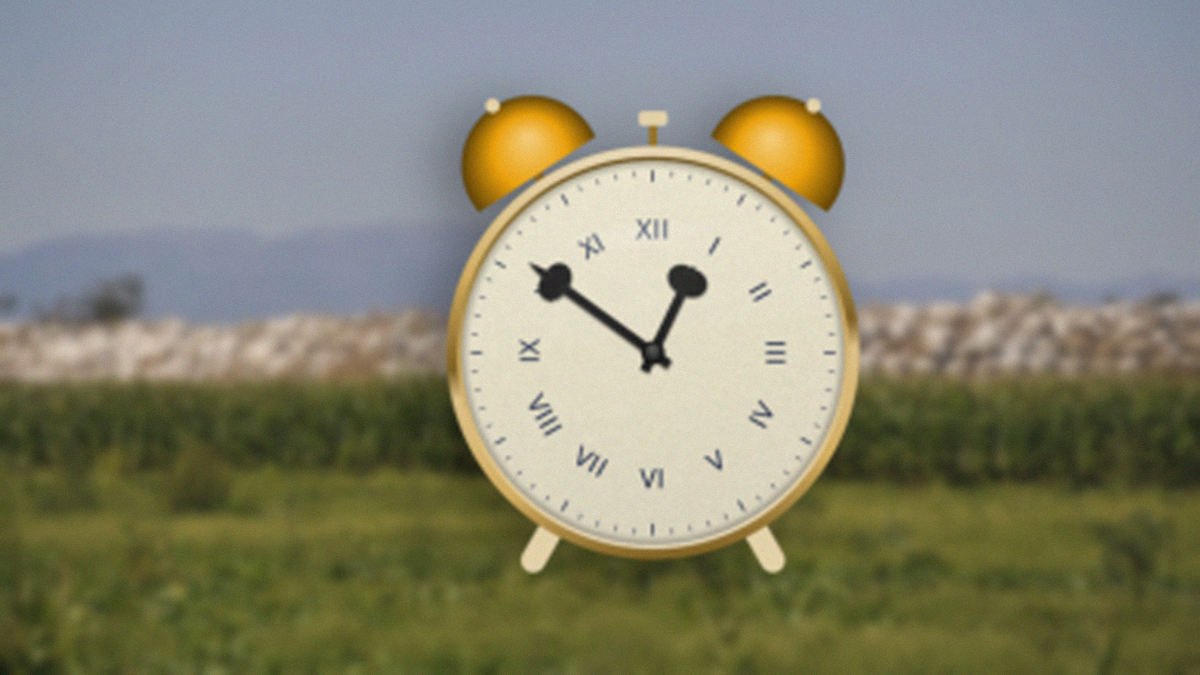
12,51
